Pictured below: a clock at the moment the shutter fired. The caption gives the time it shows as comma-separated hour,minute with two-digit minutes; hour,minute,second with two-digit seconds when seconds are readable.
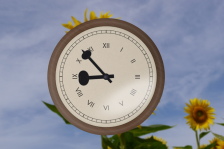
8,53
